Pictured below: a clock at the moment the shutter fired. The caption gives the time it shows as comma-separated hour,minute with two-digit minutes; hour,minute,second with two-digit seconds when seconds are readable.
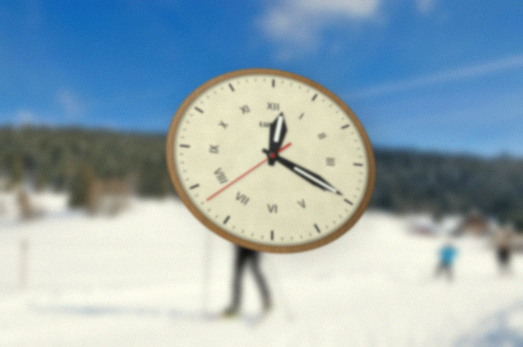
12,19,38
